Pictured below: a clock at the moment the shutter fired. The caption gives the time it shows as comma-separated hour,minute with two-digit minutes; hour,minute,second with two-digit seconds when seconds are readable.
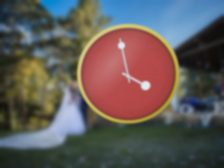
3,58
